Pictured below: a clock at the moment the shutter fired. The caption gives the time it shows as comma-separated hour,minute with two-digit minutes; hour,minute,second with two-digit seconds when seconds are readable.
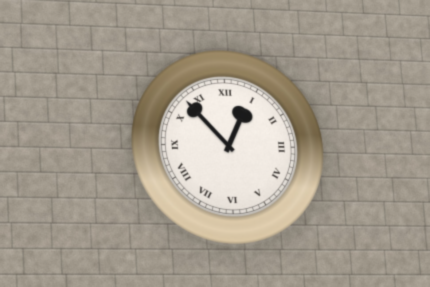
12,53
